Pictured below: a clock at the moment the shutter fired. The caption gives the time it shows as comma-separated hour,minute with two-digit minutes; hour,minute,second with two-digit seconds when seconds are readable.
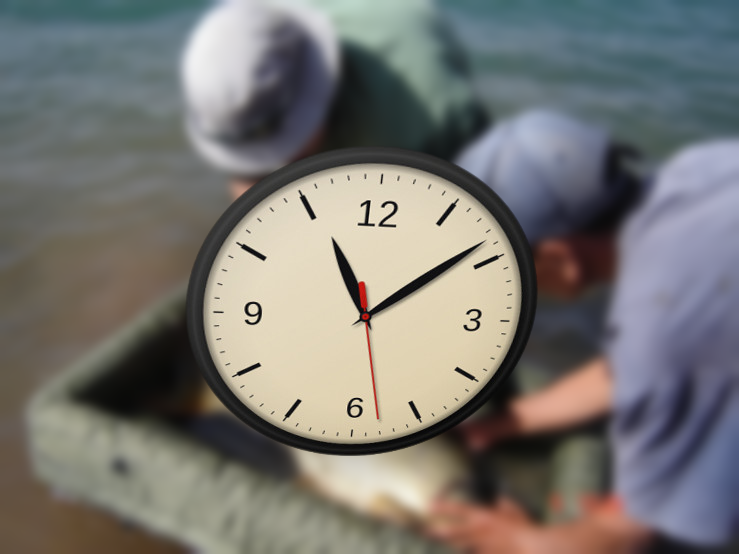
11,08,28
